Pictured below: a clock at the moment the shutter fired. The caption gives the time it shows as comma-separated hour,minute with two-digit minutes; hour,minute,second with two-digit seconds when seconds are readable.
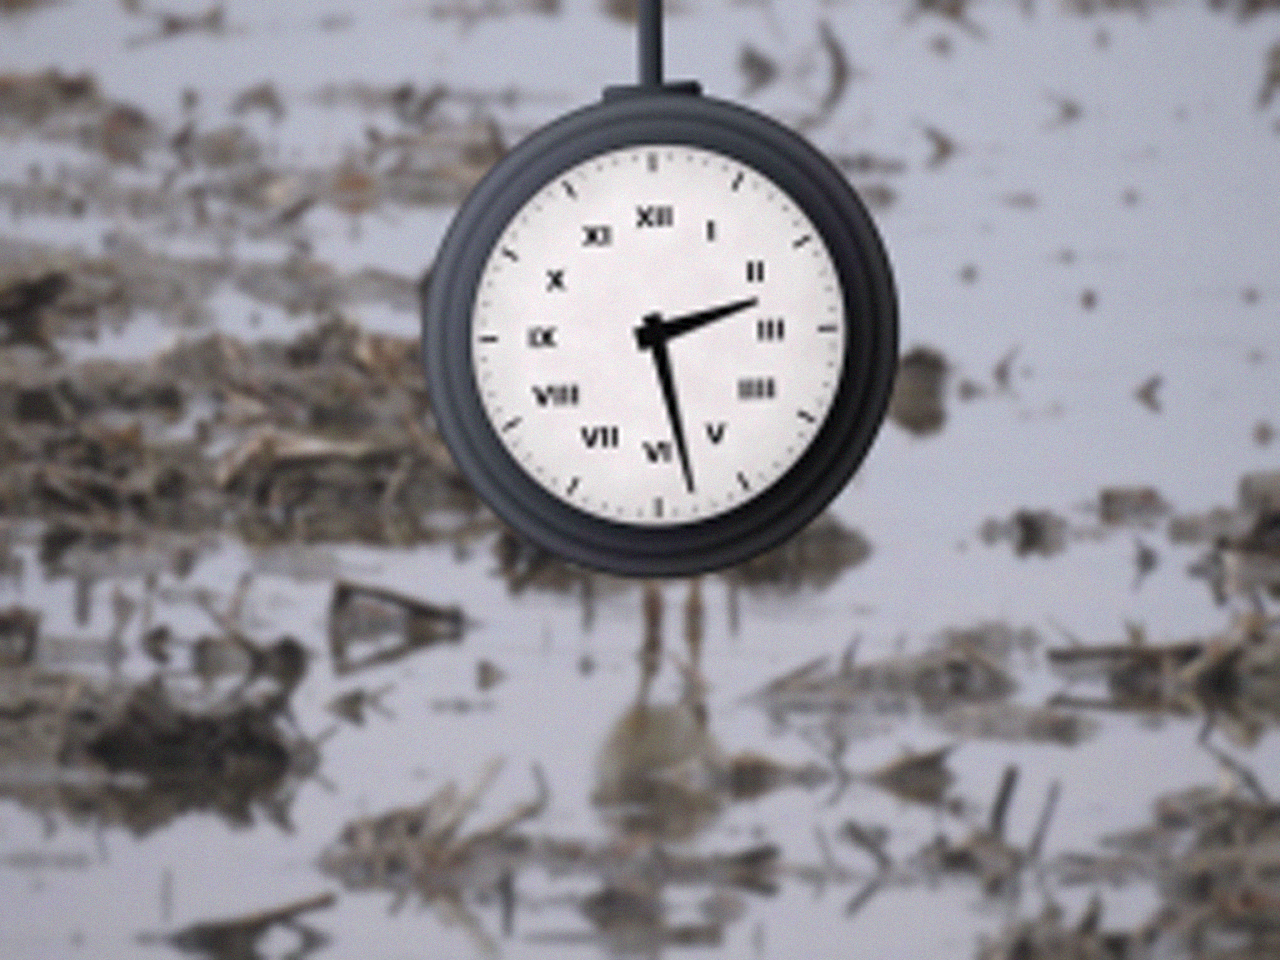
2,28
